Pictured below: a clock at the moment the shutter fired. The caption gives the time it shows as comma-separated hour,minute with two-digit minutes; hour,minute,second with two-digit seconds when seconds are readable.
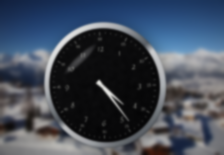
4,24
